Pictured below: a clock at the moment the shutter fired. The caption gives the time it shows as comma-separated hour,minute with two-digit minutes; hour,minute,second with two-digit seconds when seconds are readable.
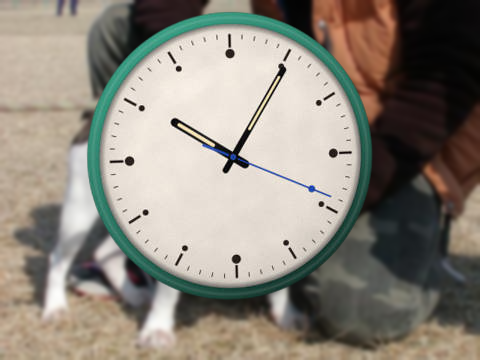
10,05,19
